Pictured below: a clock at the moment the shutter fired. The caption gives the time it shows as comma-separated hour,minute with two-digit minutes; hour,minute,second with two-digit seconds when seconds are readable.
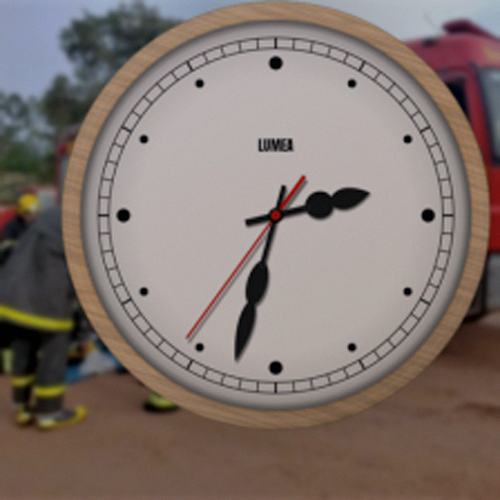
2,32,36
